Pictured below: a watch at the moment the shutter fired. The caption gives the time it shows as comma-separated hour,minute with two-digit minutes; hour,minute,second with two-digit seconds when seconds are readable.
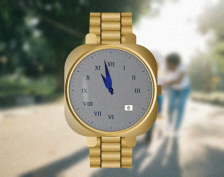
10,58
